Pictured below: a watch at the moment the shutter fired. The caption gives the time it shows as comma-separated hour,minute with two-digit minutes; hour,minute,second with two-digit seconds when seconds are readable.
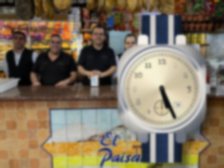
5,26
